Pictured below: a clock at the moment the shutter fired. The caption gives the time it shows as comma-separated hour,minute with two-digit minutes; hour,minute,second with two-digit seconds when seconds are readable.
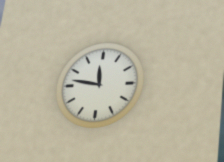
11,47
